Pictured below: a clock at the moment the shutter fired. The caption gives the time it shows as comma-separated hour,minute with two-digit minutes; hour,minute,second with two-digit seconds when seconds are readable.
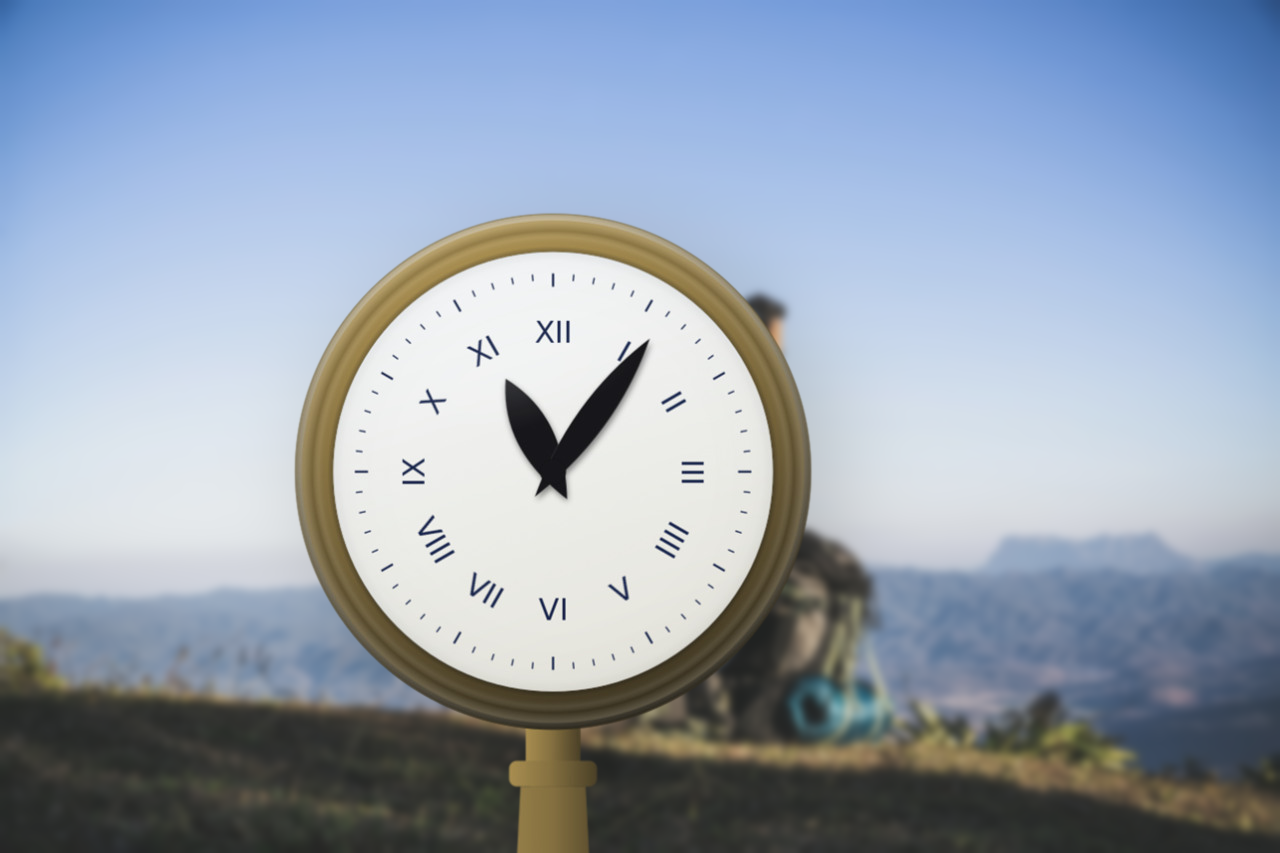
11,06
